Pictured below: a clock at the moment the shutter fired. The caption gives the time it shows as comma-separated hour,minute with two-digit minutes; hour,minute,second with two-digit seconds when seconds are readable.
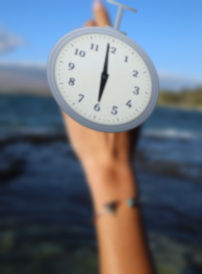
5,59
